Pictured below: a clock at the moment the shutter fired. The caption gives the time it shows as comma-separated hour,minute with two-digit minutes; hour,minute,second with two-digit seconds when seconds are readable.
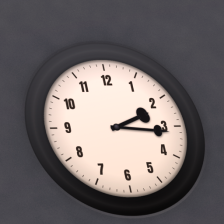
2,16
